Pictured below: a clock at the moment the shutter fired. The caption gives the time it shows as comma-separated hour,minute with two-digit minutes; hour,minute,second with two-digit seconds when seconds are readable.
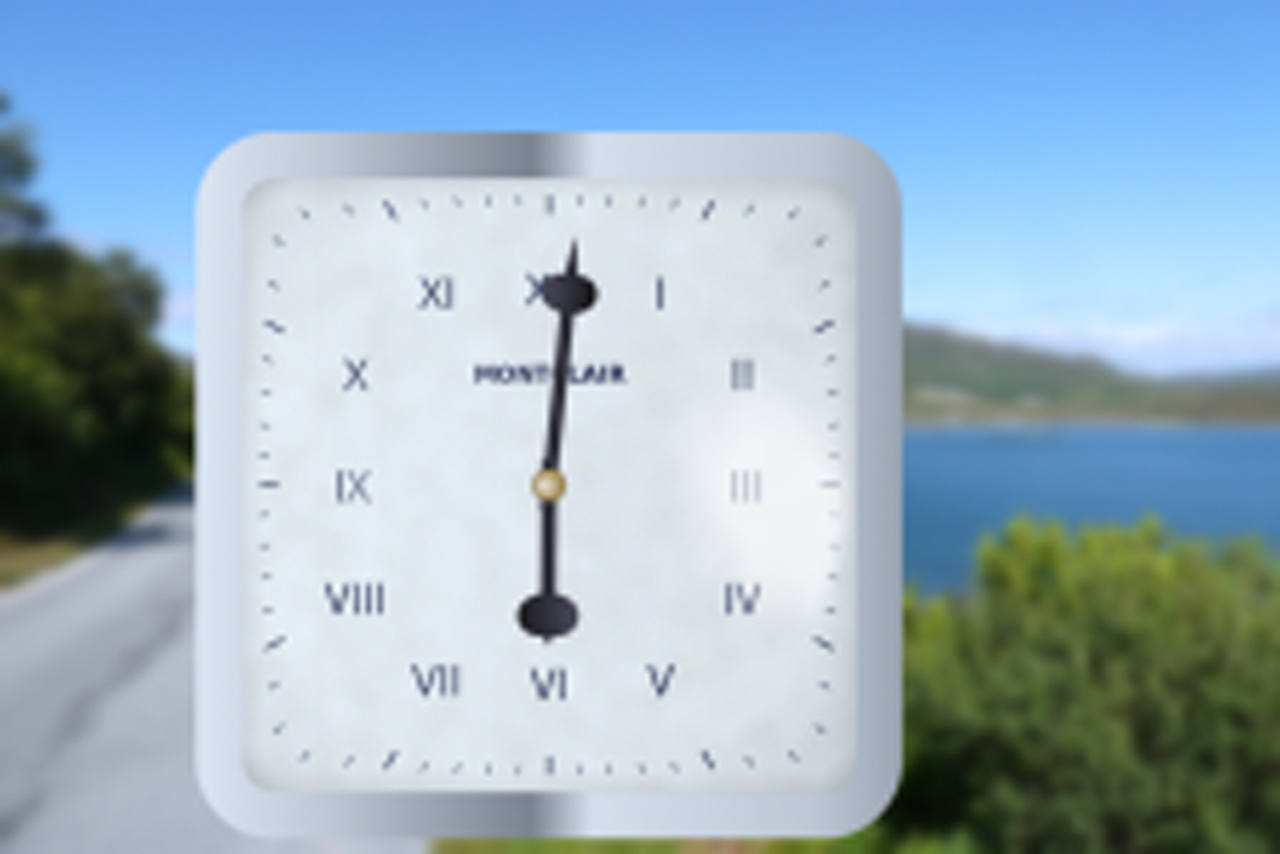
6,01
